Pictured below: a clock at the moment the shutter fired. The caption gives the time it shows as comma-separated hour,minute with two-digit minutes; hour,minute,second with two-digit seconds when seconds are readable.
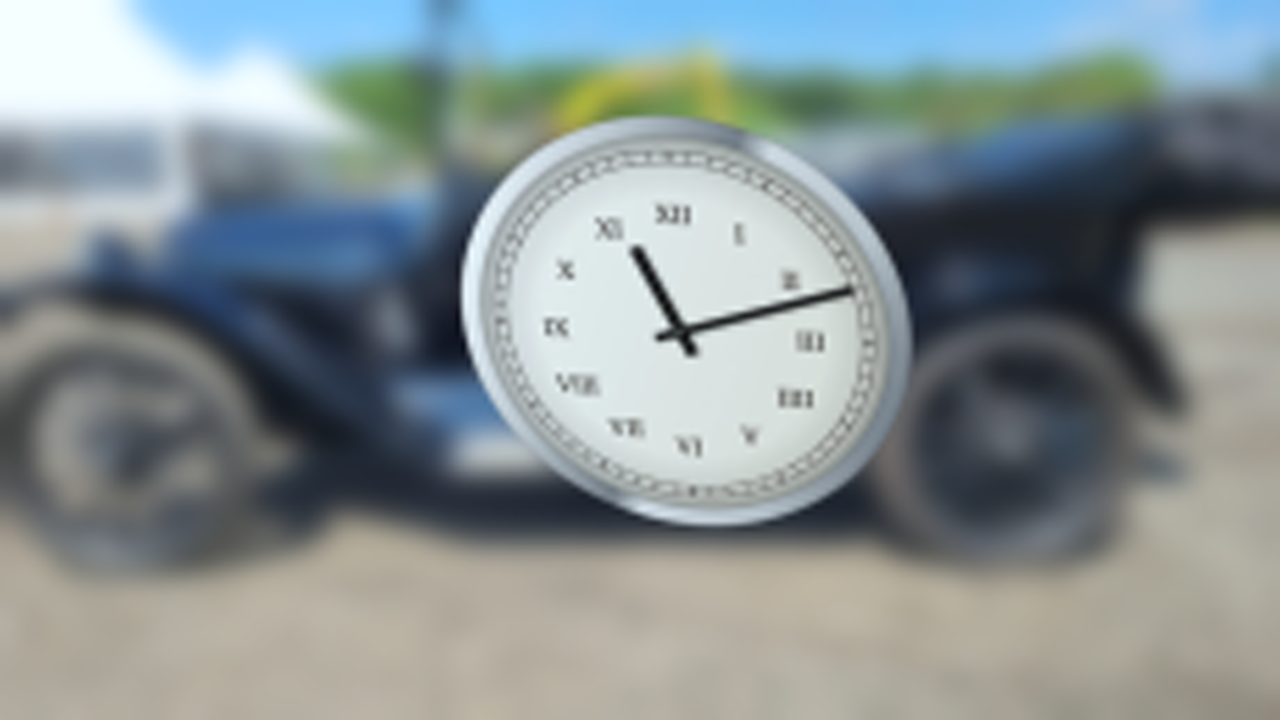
11,12
